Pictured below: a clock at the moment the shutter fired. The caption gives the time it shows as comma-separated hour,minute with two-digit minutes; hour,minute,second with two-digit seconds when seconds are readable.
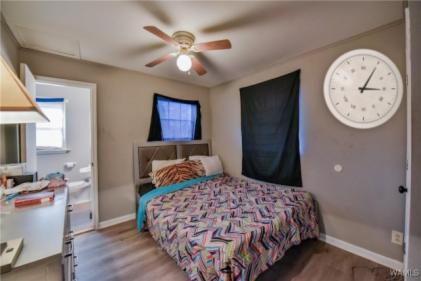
3,05
